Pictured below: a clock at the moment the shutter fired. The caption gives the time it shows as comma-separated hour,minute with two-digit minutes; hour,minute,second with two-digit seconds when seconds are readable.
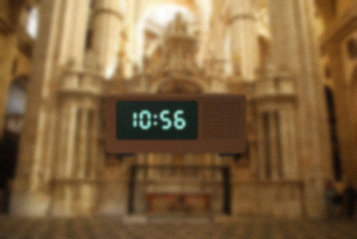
10,56
